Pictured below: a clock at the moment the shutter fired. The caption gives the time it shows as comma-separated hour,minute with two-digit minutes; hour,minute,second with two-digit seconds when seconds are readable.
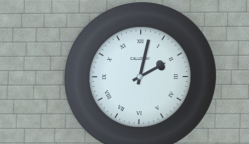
2,02
